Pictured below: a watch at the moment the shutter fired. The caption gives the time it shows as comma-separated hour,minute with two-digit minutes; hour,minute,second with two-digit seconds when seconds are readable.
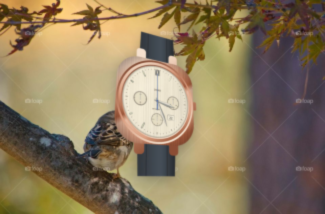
3,26
